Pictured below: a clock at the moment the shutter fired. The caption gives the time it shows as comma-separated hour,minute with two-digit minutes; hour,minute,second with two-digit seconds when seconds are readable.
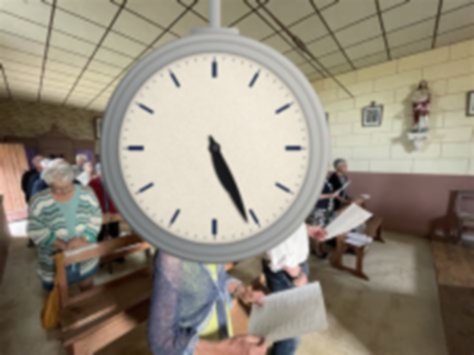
5,26
